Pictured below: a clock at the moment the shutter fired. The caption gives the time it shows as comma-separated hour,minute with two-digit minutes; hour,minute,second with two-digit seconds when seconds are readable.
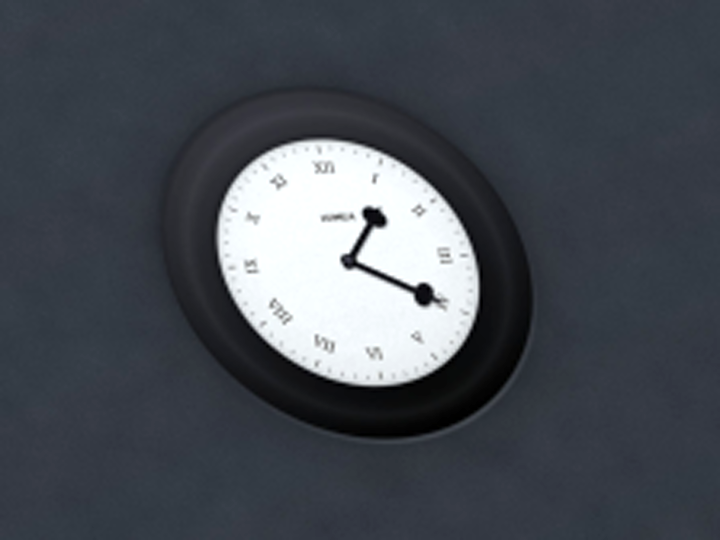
1,20
